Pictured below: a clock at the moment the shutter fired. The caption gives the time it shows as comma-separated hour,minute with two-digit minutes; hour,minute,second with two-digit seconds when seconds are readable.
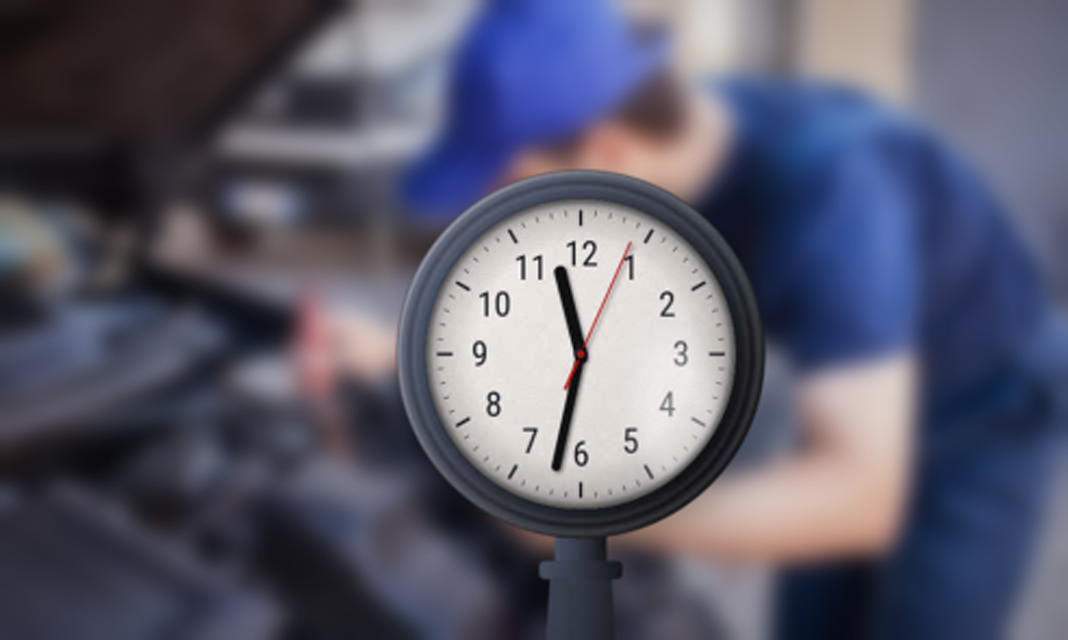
11,32,04
